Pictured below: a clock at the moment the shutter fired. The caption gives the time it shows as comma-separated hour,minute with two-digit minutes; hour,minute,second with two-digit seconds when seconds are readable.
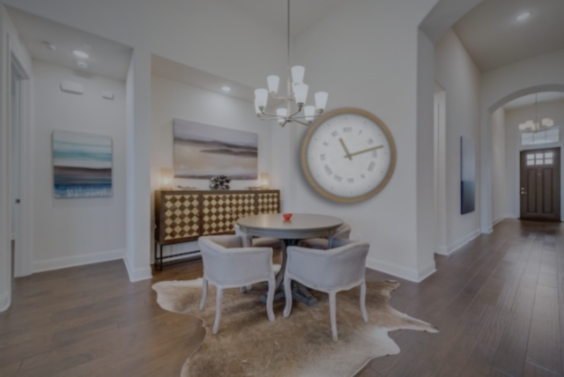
11,13
